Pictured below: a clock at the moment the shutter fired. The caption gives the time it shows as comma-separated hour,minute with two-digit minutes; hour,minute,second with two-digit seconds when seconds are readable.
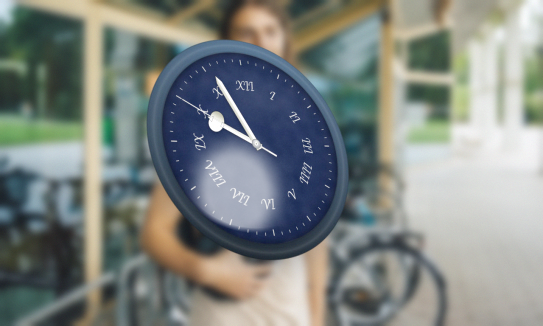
9,55,50
